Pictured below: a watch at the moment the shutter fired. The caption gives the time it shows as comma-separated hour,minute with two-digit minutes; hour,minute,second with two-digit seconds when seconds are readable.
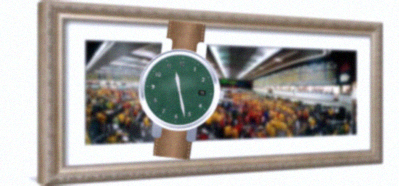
11,27
